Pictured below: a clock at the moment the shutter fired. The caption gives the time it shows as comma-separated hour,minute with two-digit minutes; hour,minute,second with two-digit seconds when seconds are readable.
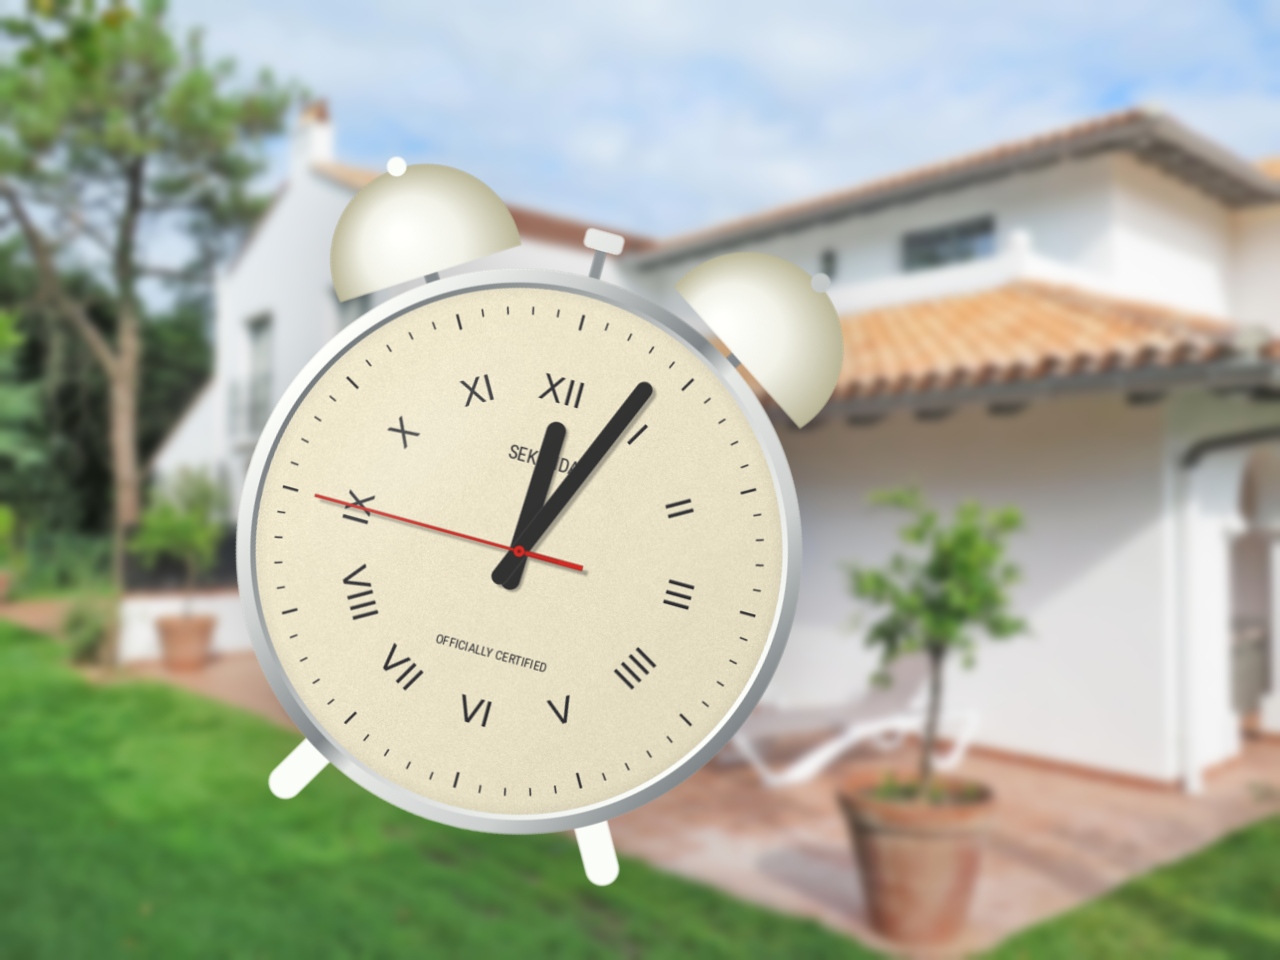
12,03,45
